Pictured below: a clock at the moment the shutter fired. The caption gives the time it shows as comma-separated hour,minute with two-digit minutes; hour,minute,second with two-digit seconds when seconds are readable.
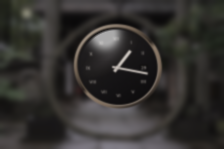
1,17
